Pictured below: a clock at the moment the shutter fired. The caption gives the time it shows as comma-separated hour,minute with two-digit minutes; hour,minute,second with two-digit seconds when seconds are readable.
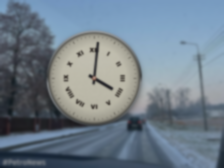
4,01
